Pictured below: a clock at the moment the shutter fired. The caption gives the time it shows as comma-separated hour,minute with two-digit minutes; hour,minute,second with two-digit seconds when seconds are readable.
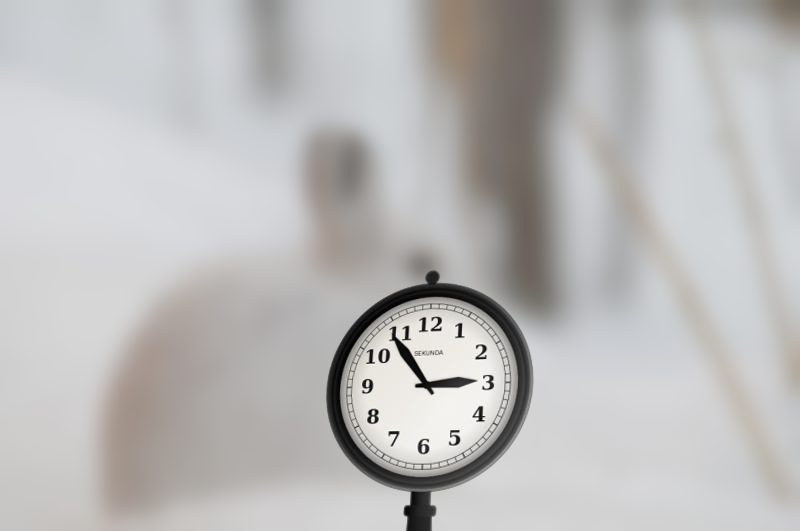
2,54
